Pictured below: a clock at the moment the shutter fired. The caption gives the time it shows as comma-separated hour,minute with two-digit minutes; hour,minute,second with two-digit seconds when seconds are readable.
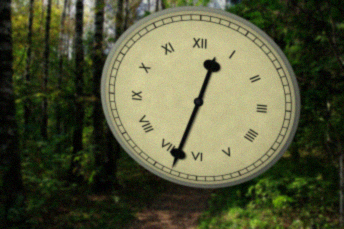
12,33
